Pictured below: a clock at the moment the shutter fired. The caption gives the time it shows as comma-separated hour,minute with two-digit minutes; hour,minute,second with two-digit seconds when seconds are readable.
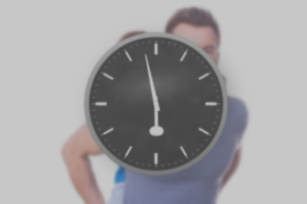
5,58
